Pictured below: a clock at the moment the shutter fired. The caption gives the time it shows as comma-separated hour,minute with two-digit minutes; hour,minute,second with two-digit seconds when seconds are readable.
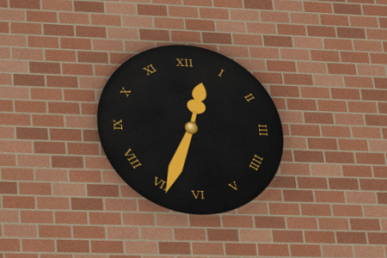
12,34
